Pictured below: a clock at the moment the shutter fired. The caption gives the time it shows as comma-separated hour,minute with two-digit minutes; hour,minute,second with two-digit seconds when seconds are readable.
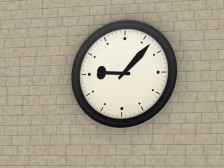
9,07
